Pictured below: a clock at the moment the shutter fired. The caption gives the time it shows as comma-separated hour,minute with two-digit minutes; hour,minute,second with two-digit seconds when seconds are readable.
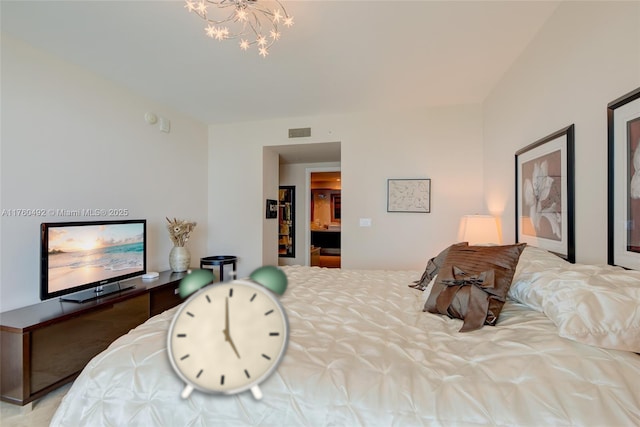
4,59
